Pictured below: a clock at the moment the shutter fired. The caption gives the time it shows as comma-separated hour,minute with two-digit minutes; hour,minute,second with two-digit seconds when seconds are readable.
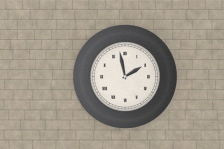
1,58
